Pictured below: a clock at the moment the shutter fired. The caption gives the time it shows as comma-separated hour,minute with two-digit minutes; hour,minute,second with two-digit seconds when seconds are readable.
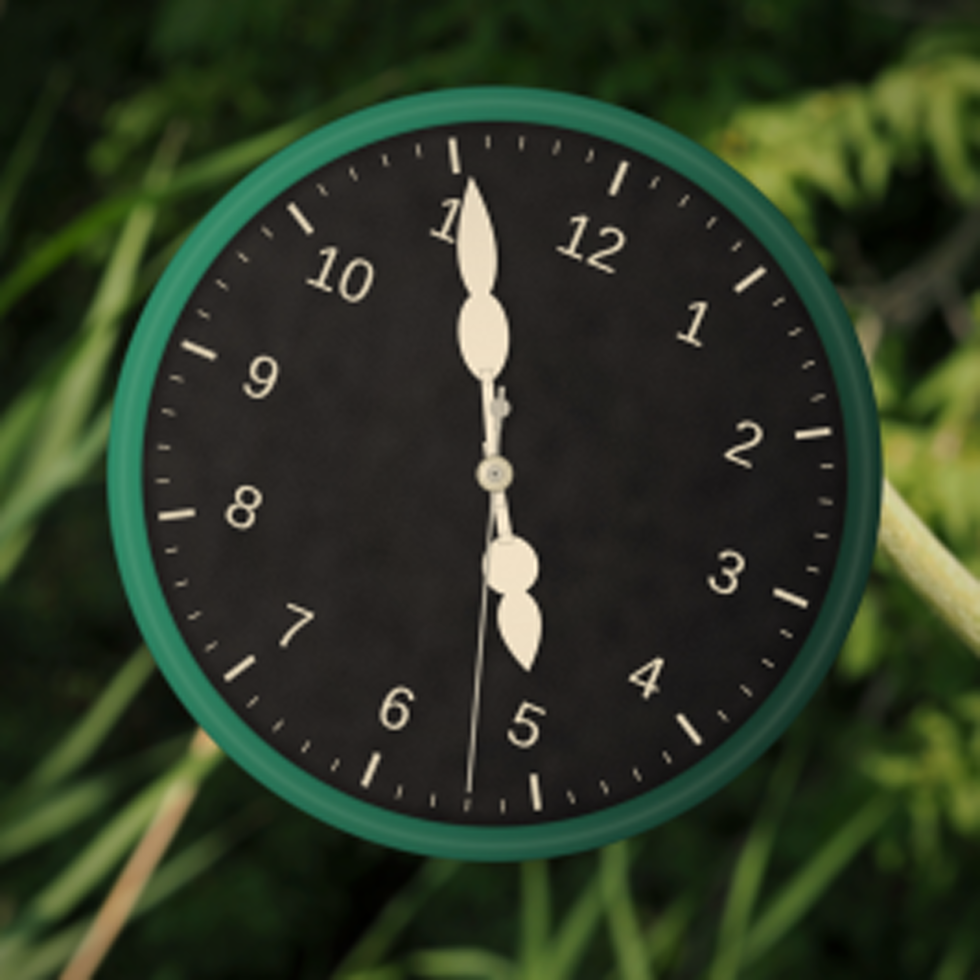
4,55,27
